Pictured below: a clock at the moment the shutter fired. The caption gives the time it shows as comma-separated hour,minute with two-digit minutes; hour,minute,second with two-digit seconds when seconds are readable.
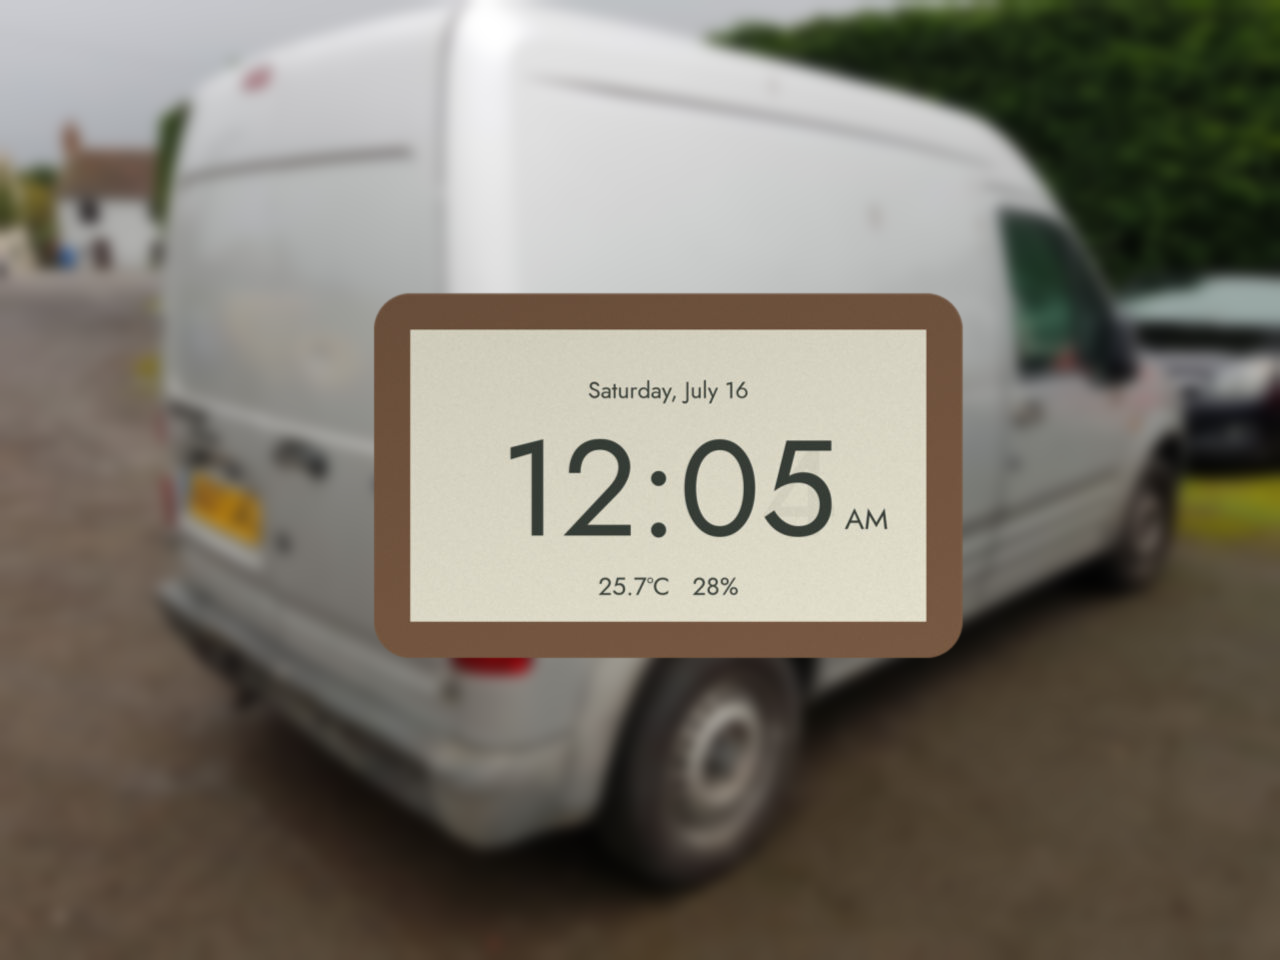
12,05
